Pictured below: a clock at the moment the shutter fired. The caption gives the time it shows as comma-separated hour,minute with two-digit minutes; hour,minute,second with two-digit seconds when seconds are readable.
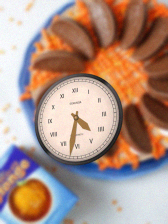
4,32
